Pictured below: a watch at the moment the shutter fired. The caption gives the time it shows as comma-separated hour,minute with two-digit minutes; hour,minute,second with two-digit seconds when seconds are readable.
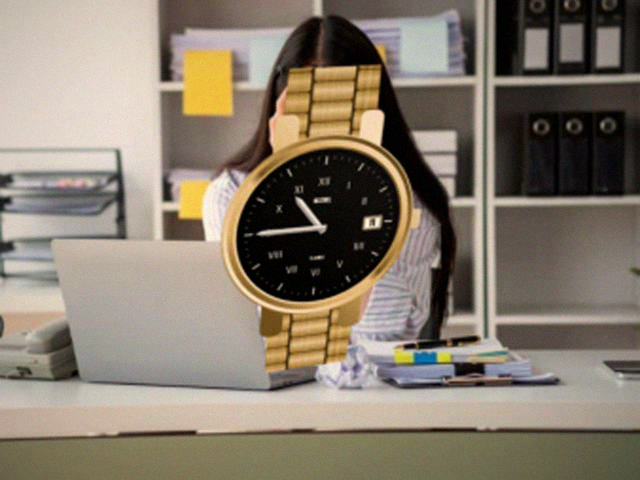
10,45
